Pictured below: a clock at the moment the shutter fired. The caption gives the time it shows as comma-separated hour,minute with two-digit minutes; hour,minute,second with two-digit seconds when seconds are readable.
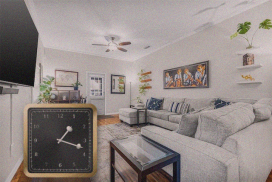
1,18
